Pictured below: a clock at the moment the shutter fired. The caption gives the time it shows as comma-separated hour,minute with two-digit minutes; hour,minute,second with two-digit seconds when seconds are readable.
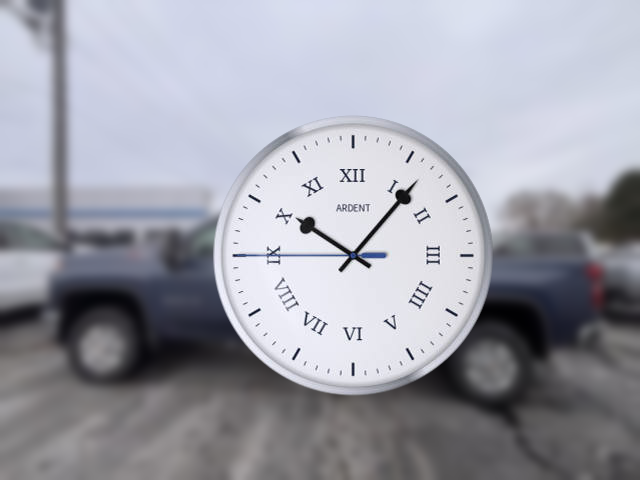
10,06,45
